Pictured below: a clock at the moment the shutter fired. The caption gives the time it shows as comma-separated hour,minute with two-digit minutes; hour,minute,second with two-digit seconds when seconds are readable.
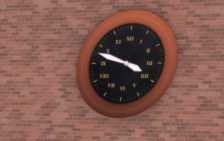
3,48
